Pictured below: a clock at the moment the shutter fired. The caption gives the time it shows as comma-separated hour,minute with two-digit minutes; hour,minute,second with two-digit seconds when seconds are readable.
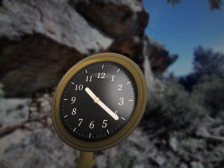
10,21
